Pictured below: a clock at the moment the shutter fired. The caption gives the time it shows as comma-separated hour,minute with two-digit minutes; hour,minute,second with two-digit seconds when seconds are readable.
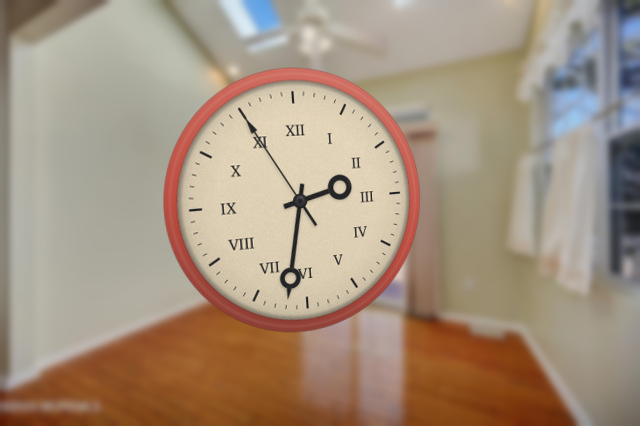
2,31,55
